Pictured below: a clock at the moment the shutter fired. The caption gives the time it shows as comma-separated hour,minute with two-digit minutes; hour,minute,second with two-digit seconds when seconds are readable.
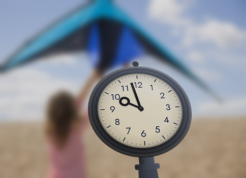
9,58
